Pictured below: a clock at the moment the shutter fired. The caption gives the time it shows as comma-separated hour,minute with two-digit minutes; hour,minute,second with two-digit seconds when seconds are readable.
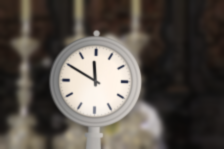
11,50
